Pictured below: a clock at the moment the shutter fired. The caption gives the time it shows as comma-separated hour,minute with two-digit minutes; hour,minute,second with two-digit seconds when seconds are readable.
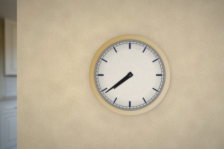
7,39
